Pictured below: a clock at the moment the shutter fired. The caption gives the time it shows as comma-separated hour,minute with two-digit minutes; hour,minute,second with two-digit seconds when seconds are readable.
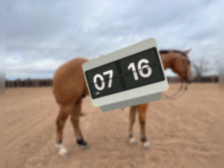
7,16
